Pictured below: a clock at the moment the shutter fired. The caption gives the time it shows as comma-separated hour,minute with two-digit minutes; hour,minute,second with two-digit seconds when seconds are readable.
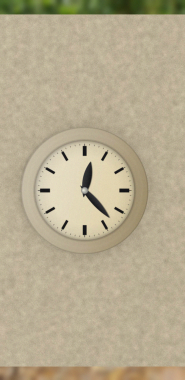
12,23
